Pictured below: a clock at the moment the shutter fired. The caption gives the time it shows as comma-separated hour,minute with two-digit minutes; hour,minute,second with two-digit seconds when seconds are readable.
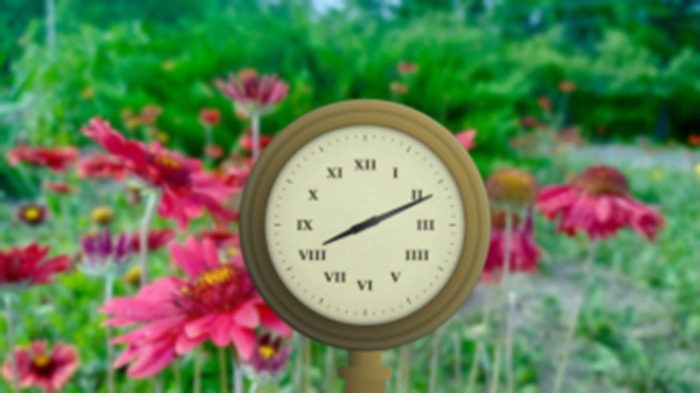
8,11
